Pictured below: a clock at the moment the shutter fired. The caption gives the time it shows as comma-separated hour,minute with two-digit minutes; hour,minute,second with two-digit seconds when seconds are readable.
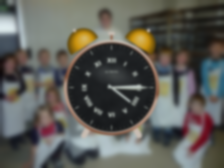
4,15
